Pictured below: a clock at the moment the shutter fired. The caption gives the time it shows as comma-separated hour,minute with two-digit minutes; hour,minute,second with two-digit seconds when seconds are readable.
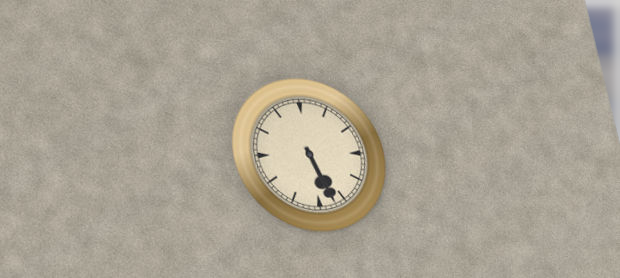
5,27
